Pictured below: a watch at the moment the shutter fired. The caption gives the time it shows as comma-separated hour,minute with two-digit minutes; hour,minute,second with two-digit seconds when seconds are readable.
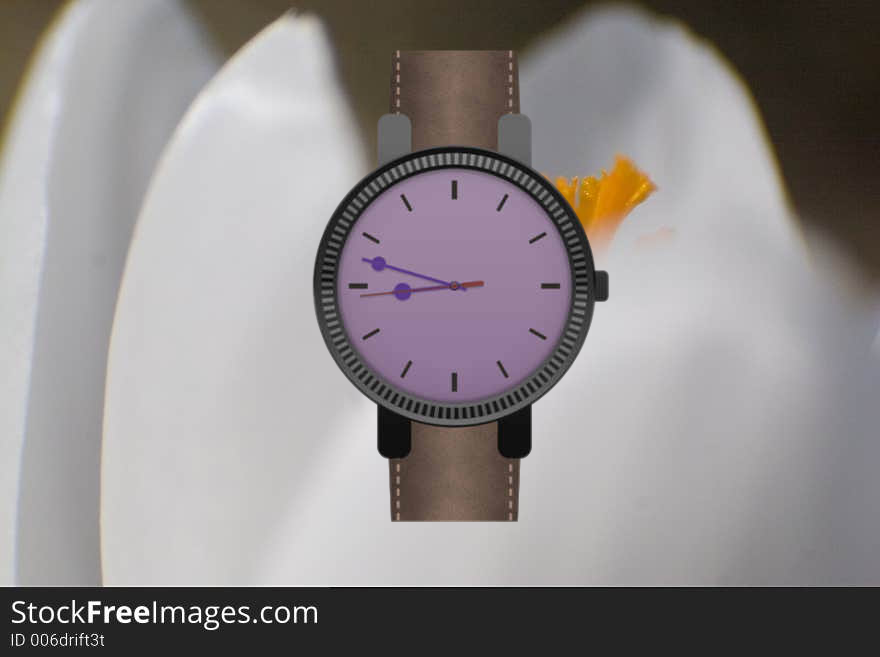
8,47,44
